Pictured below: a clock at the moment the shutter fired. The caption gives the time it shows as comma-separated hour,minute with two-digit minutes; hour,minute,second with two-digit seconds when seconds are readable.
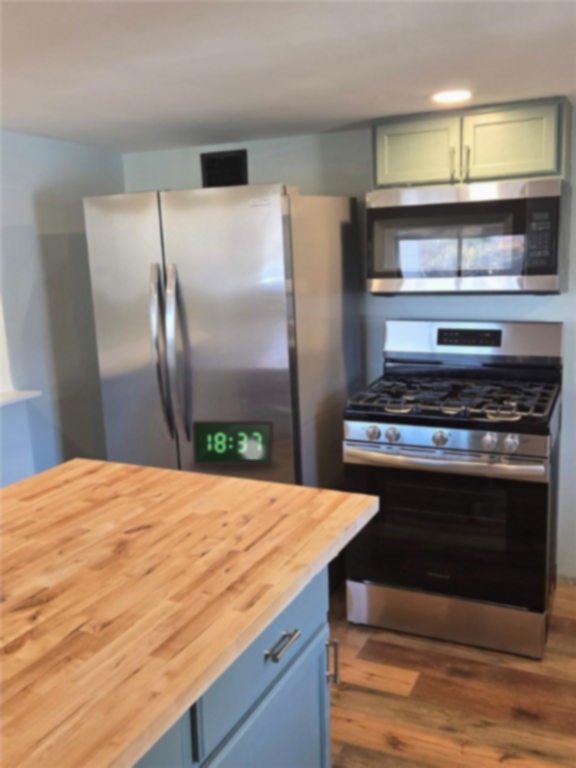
18,37
